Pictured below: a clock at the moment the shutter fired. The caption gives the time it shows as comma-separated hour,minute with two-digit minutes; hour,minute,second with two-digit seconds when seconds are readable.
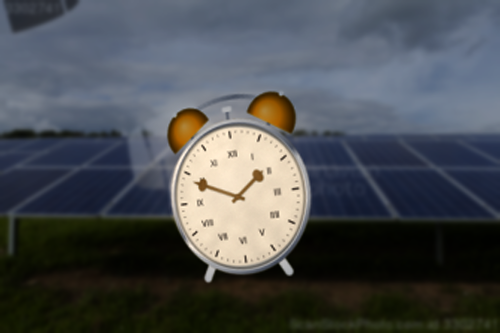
1,49
